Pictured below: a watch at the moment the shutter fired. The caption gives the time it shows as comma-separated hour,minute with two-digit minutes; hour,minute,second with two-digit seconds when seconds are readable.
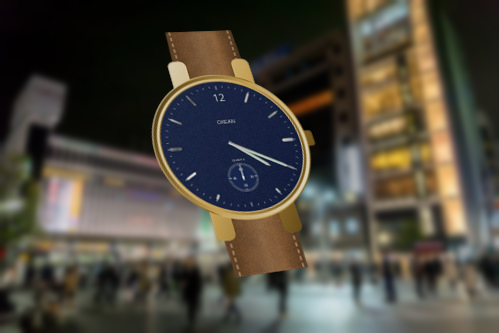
4,20
